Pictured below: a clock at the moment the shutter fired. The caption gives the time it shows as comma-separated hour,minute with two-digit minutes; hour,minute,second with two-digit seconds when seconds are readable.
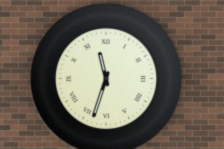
11,33
